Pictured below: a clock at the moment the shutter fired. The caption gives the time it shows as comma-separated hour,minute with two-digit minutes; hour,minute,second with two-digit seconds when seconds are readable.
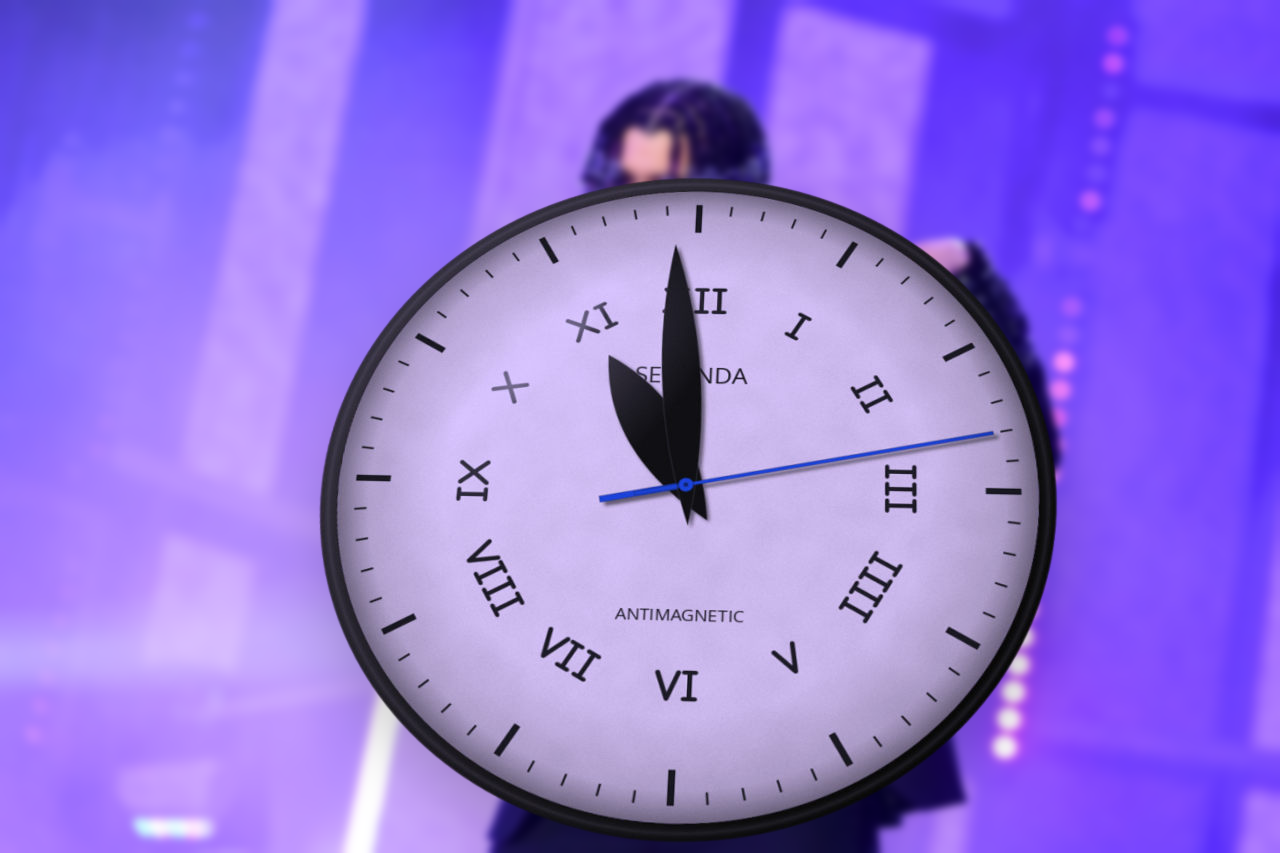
10,59,13
